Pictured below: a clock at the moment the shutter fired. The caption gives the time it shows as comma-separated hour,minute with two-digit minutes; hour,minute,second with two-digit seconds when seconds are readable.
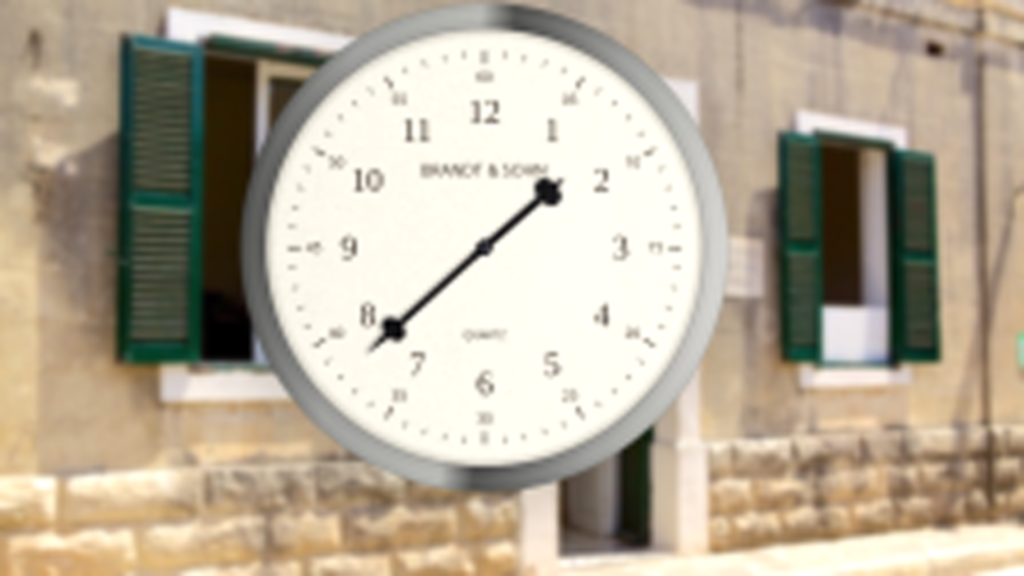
1,38
